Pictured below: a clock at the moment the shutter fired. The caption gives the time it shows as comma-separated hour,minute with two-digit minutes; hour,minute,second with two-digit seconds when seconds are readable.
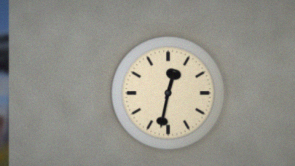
12,32
